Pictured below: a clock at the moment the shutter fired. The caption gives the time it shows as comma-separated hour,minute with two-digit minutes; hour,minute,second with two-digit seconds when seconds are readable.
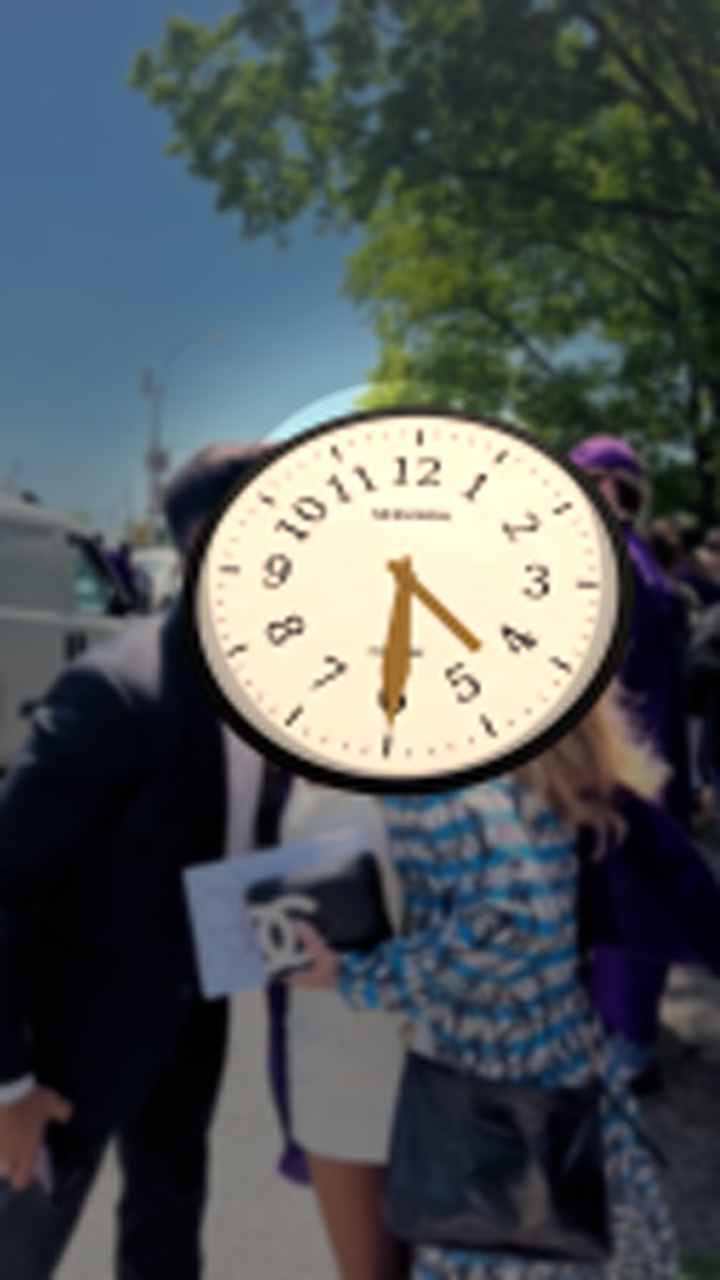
4,30
